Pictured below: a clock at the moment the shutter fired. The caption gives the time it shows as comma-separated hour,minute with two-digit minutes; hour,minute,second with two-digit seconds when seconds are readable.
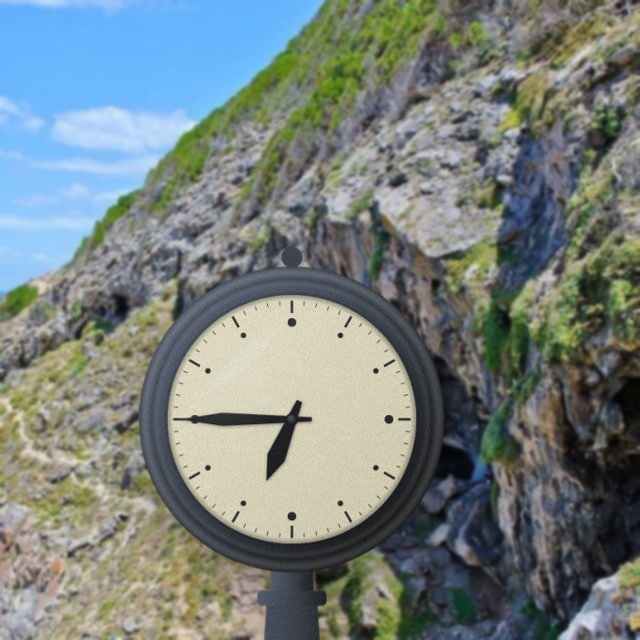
6,45
